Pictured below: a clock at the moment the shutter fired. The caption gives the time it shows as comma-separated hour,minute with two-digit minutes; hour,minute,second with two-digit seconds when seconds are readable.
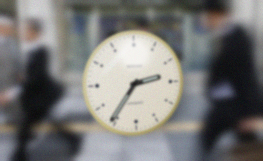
2,36
